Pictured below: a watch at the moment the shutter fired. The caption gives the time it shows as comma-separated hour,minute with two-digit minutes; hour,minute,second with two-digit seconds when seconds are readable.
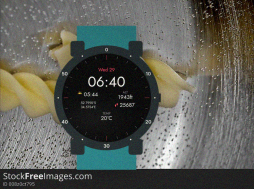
6,40
